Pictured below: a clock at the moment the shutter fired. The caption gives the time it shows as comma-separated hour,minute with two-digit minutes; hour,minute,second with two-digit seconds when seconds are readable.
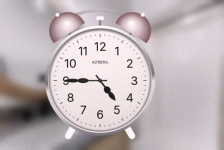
4,45
